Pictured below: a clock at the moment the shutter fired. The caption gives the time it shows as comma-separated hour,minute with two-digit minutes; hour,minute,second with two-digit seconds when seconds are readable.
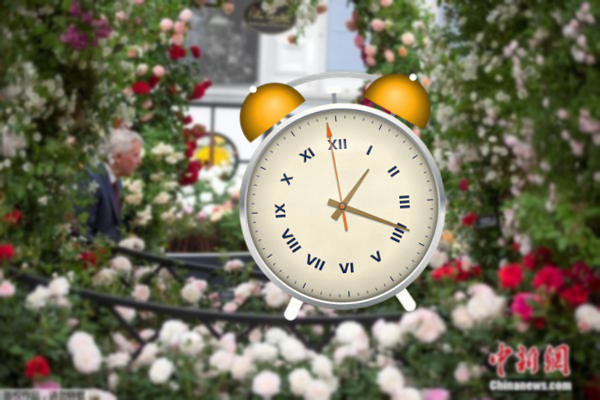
1,18,59
